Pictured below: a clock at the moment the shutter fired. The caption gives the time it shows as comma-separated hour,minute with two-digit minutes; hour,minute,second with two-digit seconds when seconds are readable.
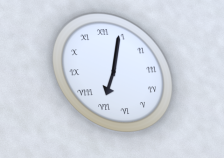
7,04
